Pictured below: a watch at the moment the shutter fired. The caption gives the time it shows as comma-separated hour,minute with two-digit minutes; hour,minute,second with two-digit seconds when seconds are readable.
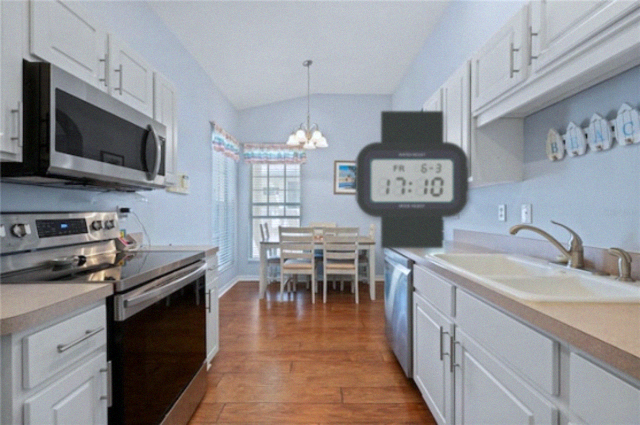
17,10
